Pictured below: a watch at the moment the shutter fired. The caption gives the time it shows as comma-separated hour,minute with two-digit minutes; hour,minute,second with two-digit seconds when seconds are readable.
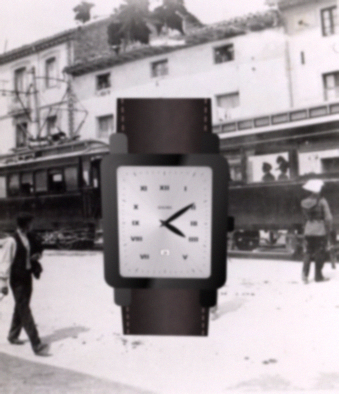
4,09
